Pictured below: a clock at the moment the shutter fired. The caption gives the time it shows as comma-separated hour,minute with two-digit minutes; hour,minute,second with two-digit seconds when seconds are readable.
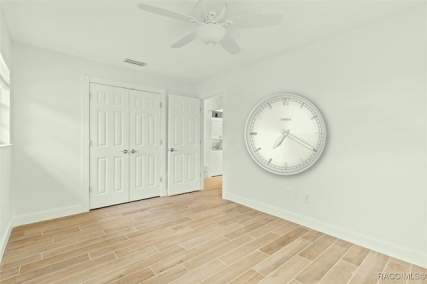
7,20
